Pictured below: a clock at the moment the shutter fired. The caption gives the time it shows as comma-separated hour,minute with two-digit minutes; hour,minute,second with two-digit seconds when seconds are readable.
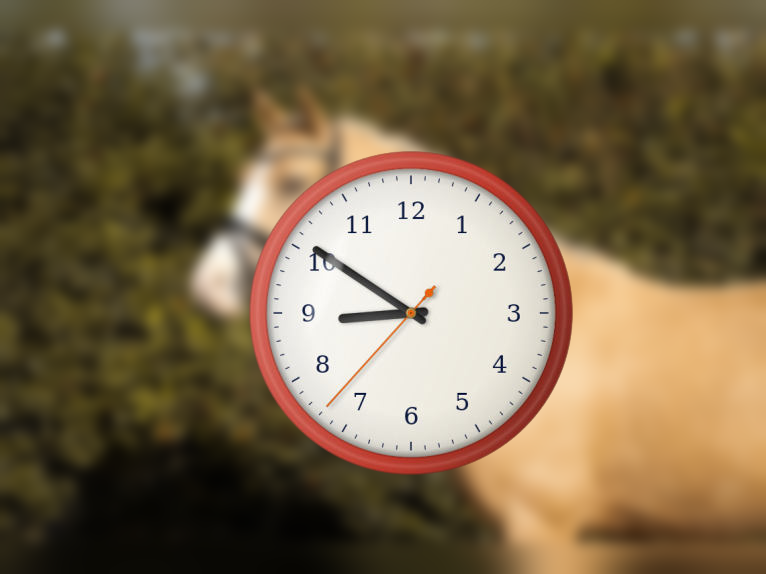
8,50,37
